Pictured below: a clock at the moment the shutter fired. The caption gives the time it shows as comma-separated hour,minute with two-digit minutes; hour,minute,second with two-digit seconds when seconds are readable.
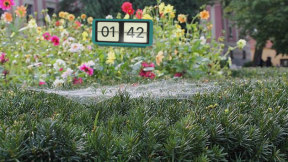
1,42
